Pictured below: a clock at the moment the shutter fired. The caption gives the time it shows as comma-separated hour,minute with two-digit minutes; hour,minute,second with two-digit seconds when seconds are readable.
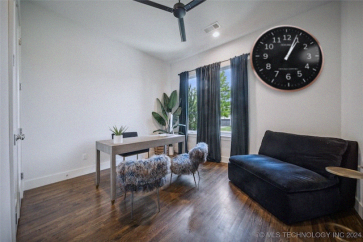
1,04
